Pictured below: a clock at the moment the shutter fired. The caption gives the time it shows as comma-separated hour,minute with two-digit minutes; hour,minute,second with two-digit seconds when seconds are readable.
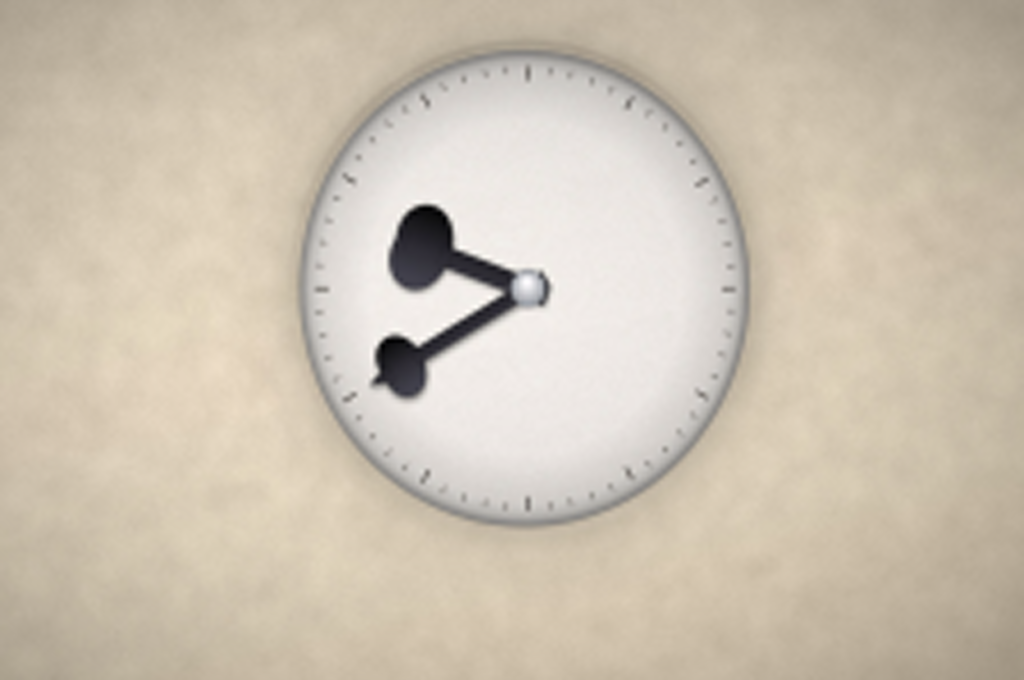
9,40
